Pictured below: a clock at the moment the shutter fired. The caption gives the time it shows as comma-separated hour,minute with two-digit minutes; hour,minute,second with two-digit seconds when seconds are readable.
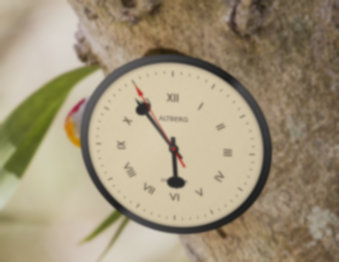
5,53,55
